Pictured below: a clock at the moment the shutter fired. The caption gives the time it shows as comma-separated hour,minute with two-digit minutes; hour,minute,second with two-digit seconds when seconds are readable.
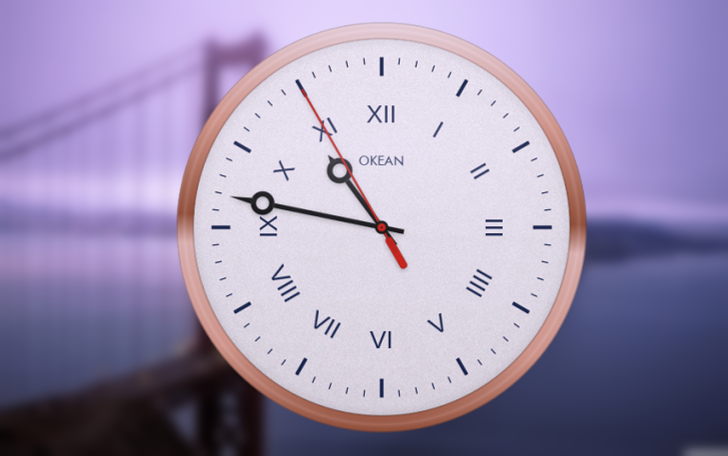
10,46,55
